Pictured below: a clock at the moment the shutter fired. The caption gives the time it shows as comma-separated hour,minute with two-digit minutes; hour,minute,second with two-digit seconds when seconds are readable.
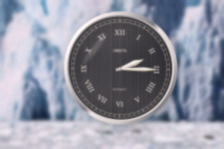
2,15
